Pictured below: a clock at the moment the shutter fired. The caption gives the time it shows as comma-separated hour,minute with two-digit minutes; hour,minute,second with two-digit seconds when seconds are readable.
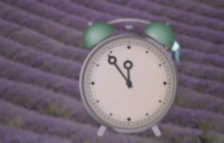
11,54
